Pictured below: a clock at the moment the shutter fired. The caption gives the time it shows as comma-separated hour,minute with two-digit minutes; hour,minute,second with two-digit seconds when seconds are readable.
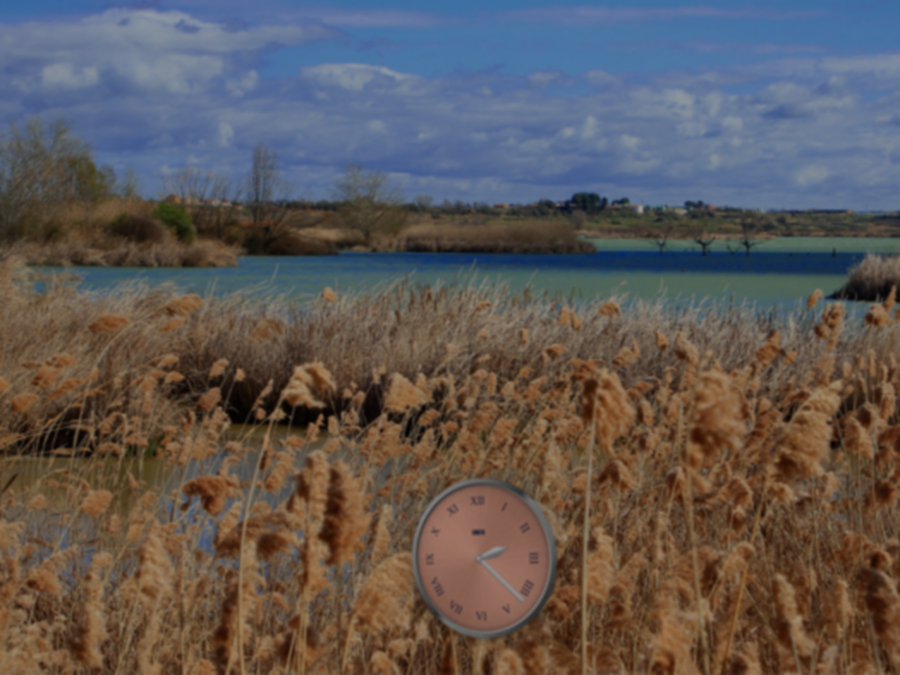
2,22
